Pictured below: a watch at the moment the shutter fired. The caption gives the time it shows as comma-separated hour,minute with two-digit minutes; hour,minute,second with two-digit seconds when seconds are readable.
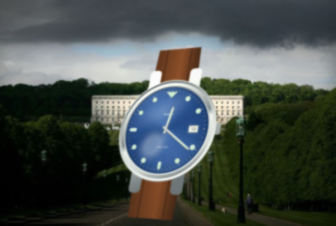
12,21
